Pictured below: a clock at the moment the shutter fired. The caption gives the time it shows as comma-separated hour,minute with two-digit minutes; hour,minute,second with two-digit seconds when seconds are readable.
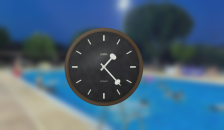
1,23
